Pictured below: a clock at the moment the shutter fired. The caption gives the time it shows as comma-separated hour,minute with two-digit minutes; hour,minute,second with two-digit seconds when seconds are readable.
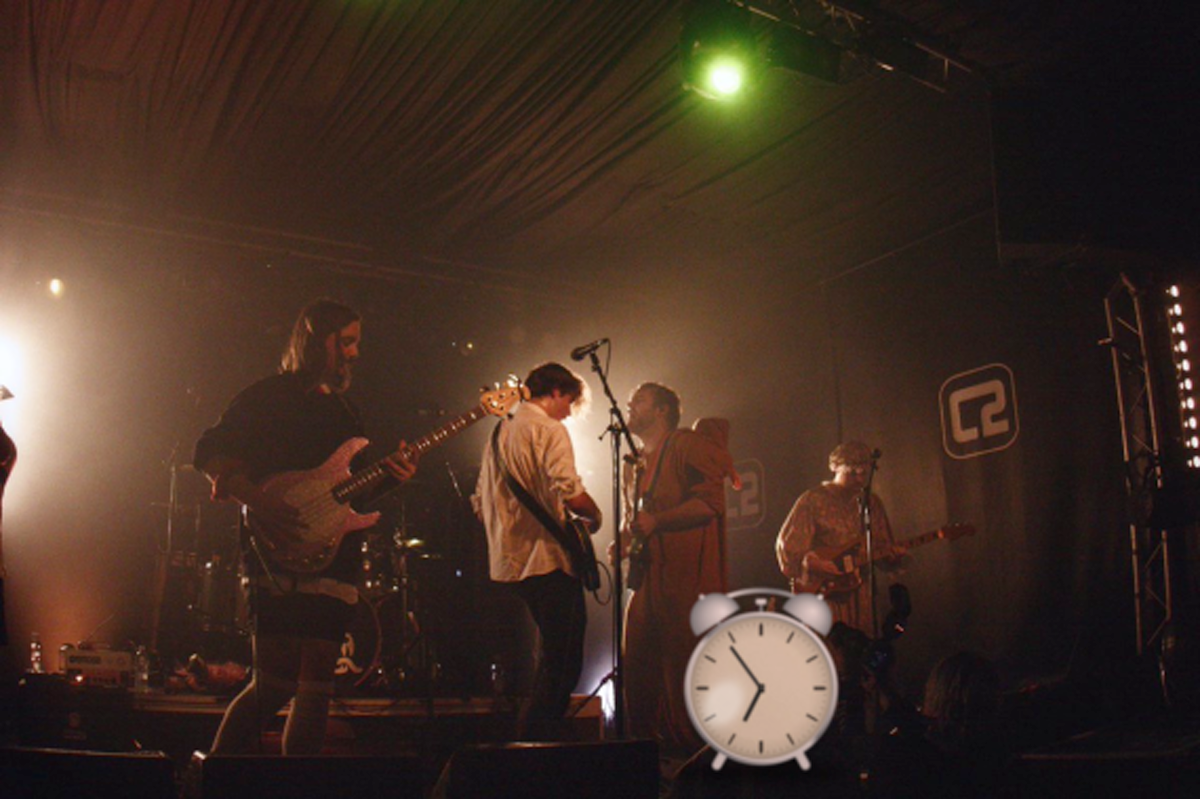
6,54
